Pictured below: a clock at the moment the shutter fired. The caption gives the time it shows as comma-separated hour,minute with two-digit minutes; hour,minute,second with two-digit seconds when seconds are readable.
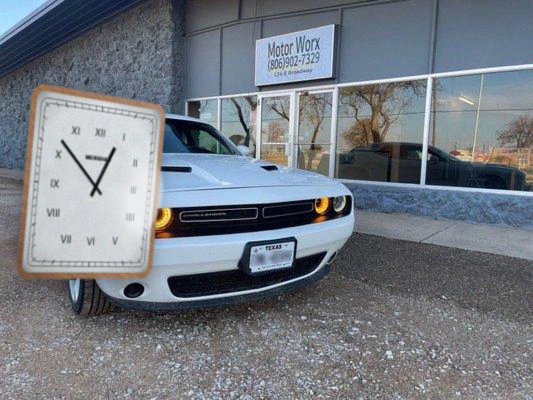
12,52
